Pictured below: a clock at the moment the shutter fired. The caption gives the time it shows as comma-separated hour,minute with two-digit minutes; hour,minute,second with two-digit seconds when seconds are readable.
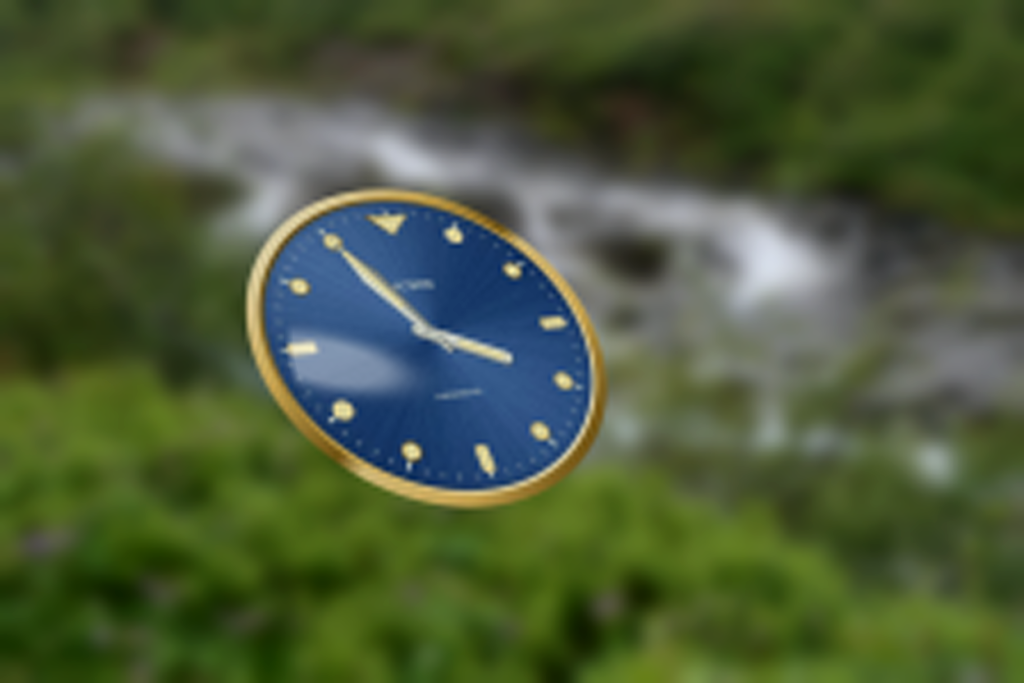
3,55
